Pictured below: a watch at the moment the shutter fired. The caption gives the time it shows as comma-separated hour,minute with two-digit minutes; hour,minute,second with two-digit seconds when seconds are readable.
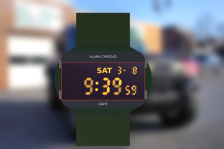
9,39,59
